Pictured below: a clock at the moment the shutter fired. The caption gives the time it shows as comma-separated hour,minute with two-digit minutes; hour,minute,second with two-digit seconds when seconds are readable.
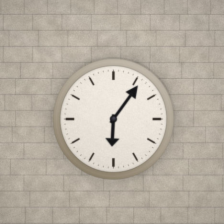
6,06
